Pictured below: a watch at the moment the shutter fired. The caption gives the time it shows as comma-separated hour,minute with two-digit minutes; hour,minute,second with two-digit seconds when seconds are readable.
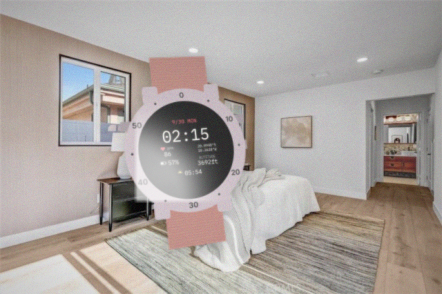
2,15
